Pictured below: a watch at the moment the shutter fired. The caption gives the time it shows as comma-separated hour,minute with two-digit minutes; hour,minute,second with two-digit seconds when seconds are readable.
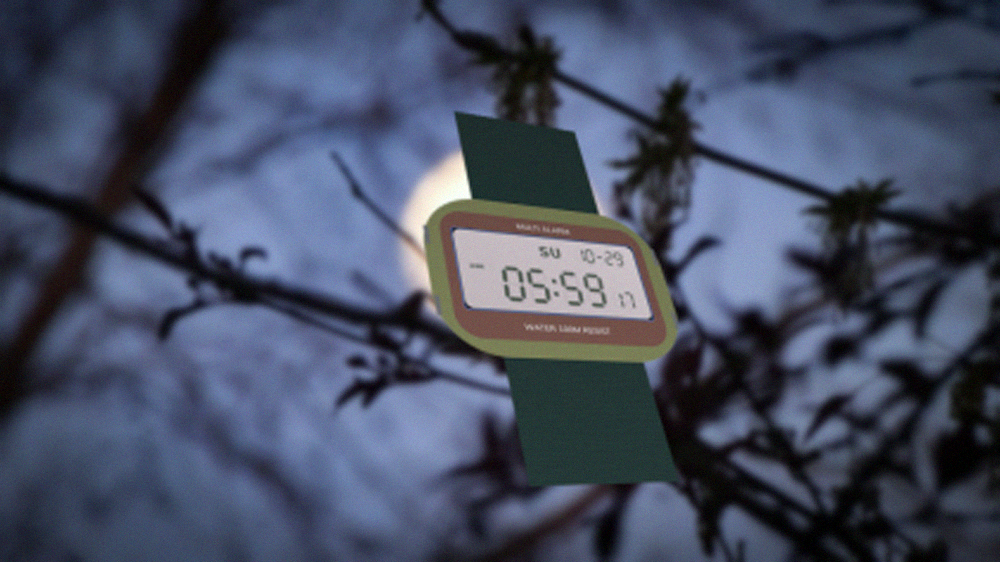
5,59,17
